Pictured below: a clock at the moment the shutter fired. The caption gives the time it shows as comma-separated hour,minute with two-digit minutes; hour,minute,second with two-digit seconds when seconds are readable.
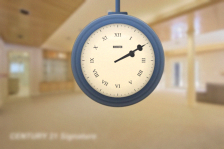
2,10
